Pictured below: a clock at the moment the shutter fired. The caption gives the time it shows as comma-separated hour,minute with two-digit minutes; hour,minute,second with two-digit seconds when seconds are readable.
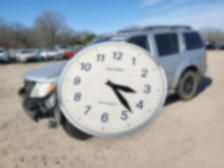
3,23
